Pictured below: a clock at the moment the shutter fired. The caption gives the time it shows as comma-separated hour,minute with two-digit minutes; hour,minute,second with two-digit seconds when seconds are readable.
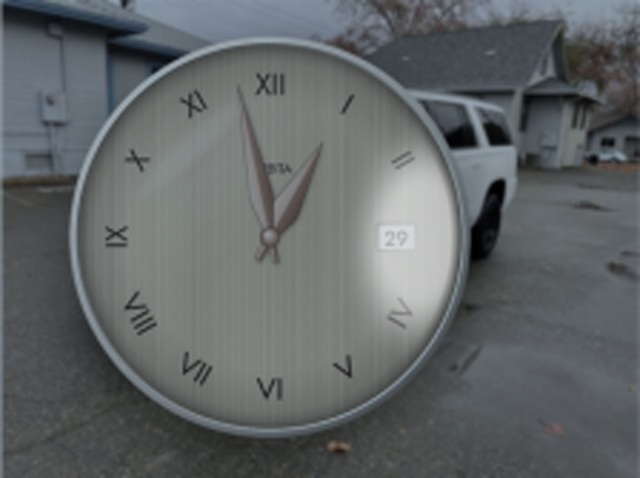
12,58
